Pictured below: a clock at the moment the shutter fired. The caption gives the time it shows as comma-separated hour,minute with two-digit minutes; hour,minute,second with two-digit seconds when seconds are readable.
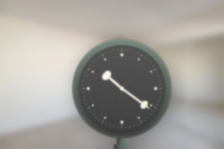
10,21
